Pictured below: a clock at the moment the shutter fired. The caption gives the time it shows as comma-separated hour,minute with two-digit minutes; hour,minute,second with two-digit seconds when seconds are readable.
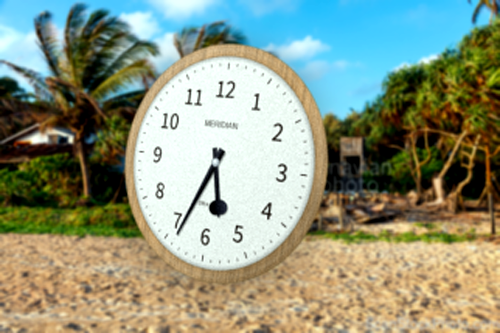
5,34
